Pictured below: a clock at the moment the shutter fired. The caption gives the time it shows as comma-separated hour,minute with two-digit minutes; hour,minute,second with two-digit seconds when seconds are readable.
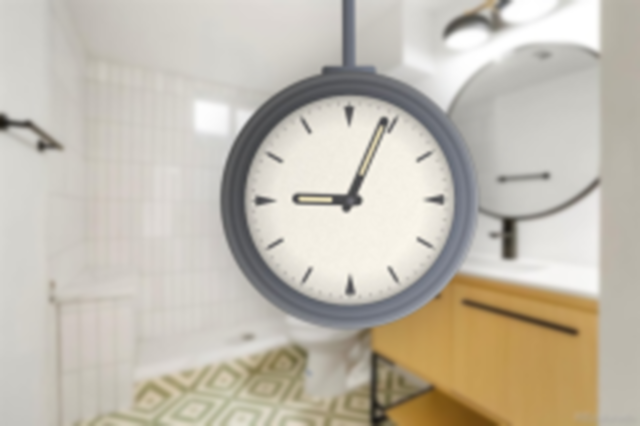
9,04
